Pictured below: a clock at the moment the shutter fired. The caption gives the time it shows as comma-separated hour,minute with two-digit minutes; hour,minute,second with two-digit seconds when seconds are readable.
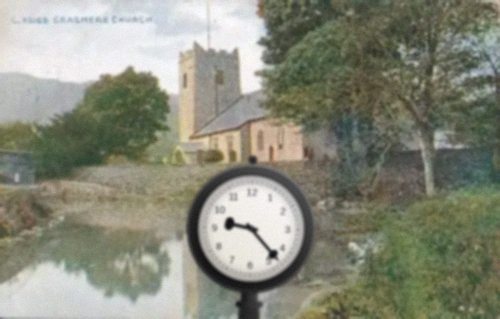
9,23
